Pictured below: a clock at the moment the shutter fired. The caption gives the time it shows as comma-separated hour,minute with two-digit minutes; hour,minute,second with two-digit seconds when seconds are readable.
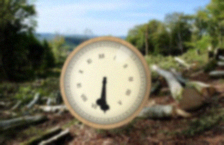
6,31
